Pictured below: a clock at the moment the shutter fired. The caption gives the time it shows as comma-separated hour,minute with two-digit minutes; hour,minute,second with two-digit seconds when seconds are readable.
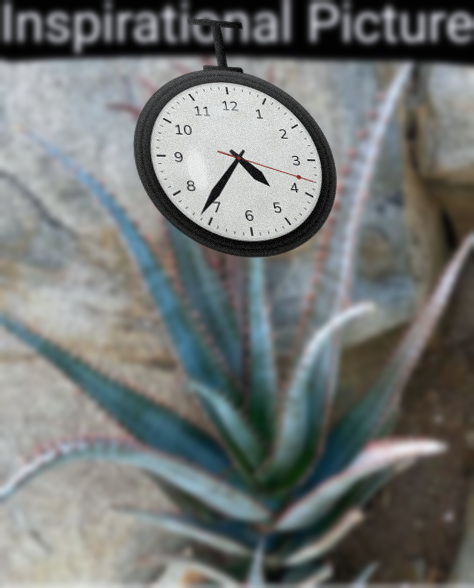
4,36,18
